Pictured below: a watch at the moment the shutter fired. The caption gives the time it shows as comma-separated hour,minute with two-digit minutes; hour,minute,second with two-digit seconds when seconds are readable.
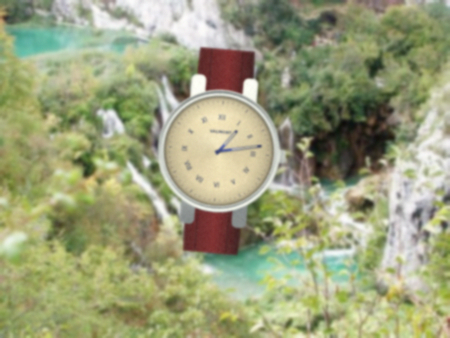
1,13
